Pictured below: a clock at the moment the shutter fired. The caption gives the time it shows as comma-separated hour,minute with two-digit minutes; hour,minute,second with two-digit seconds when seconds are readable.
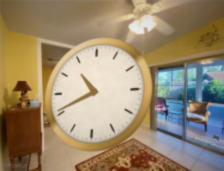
10,41
